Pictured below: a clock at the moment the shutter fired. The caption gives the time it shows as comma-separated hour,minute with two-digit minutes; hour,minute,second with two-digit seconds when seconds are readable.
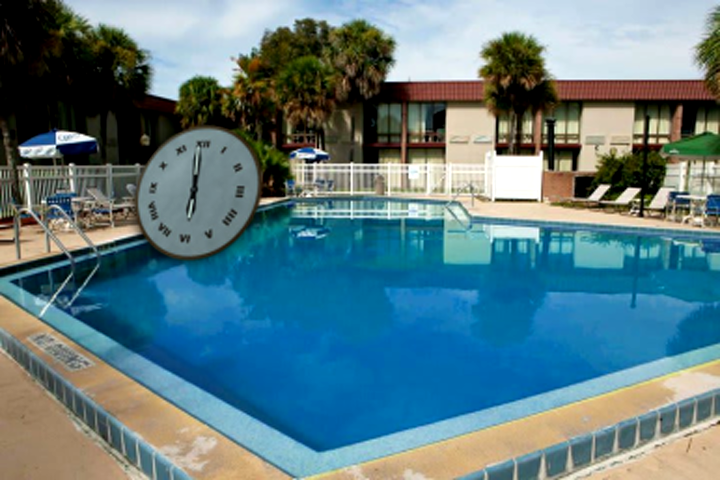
5,59
